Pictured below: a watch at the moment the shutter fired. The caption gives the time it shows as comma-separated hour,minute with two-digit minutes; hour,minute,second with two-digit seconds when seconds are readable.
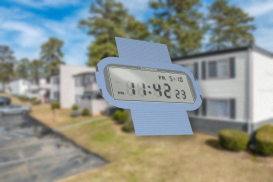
11,42,23
